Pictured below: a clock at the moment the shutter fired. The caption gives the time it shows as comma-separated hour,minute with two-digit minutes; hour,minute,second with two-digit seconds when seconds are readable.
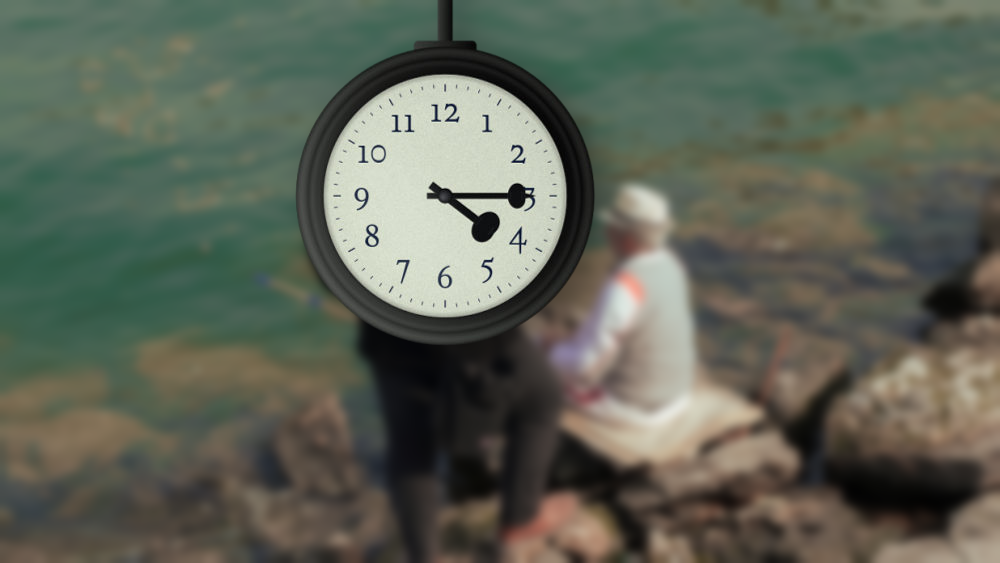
4,15
